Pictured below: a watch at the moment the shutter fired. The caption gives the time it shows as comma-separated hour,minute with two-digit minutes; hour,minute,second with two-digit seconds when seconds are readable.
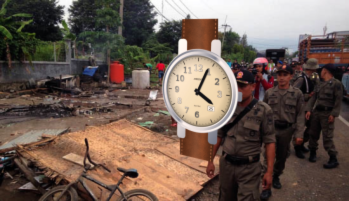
4,04
